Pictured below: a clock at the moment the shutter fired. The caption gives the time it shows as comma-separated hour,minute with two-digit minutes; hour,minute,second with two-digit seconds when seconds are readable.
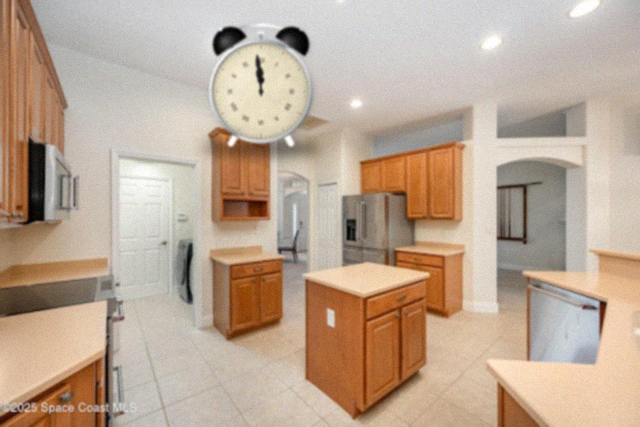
11,59
